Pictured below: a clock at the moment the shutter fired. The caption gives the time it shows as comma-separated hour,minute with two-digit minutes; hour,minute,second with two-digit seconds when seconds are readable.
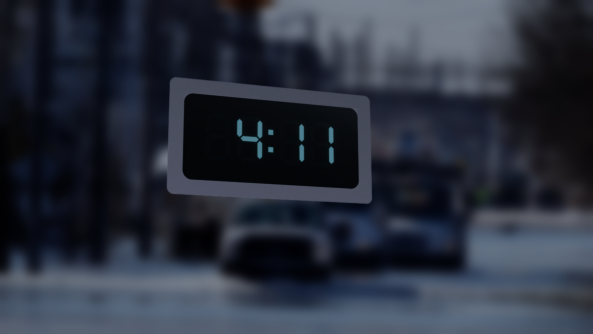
4,11
